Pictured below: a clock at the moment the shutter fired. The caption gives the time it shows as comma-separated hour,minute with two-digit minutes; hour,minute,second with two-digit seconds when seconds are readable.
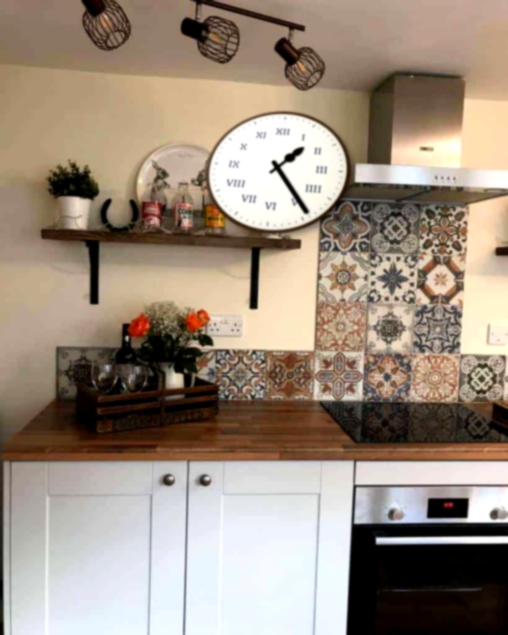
1,24
